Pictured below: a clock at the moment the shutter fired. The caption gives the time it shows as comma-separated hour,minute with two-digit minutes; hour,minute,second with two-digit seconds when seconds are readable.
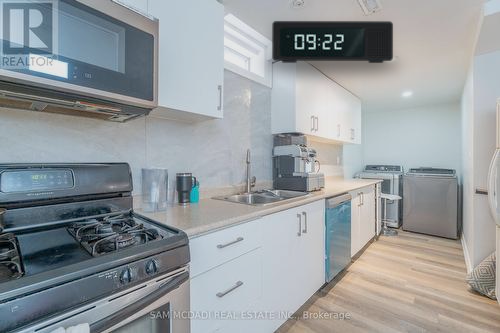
9,22
